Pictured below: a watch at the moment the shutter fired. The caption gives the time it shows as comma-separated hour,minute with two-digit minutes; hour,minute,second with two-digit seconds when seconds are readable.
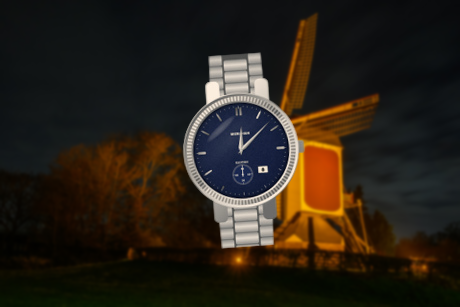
12,08
